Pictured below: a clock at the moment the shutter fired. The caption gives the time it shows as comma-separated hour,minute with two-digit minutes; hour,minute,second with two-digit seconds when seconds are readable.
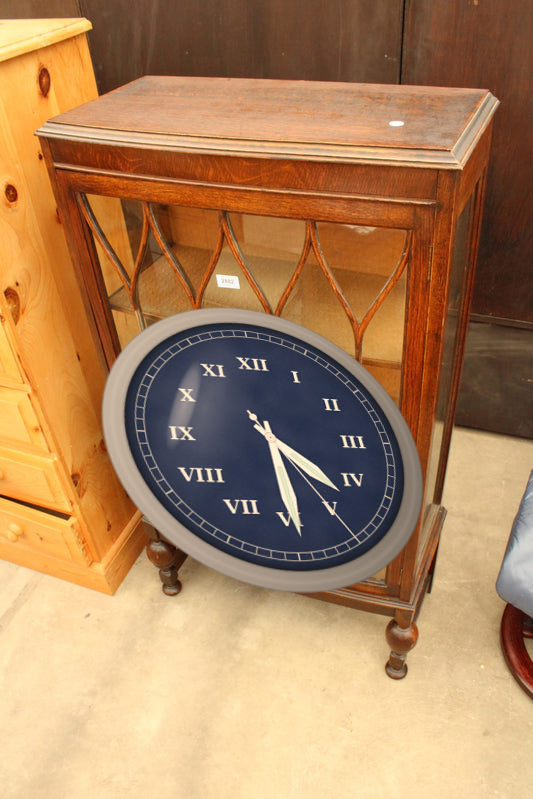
4,29,25
